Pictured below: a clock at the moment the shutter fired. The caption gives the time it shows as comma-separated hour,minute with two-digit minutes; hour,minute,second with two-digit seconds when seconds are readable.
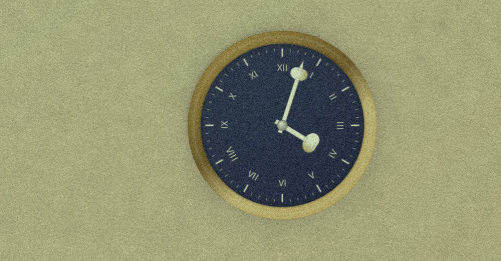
4,03
